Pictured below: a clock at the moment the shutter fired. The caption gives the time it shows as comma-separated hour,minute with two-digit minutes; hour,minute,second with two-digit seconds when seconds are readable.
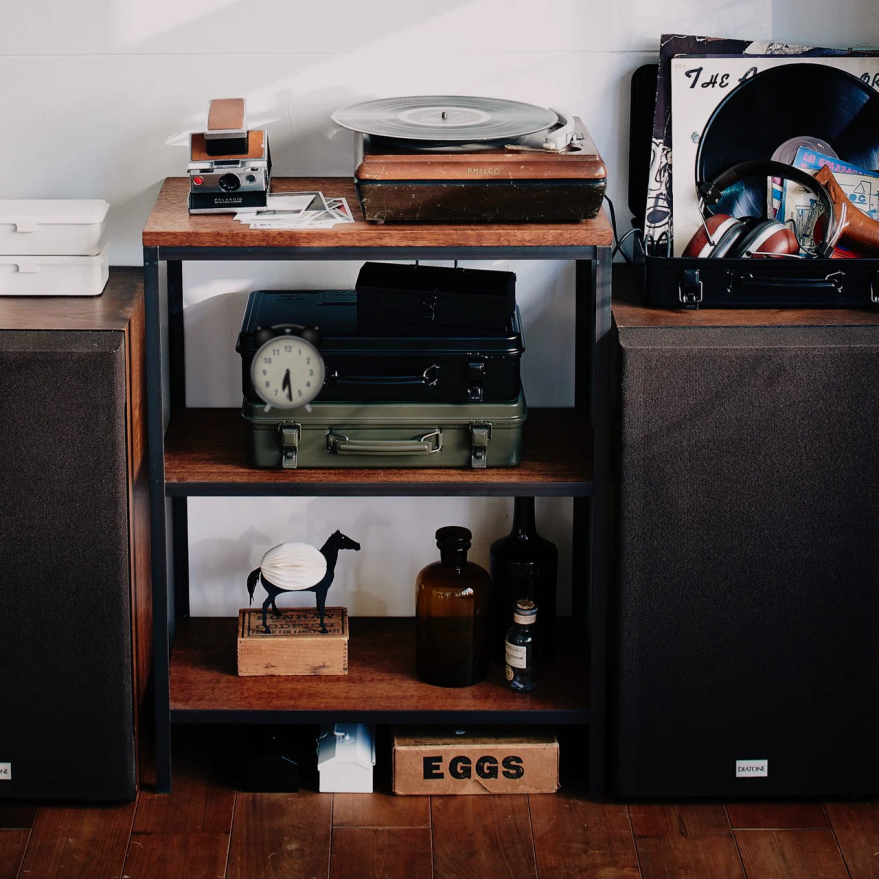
6,29
